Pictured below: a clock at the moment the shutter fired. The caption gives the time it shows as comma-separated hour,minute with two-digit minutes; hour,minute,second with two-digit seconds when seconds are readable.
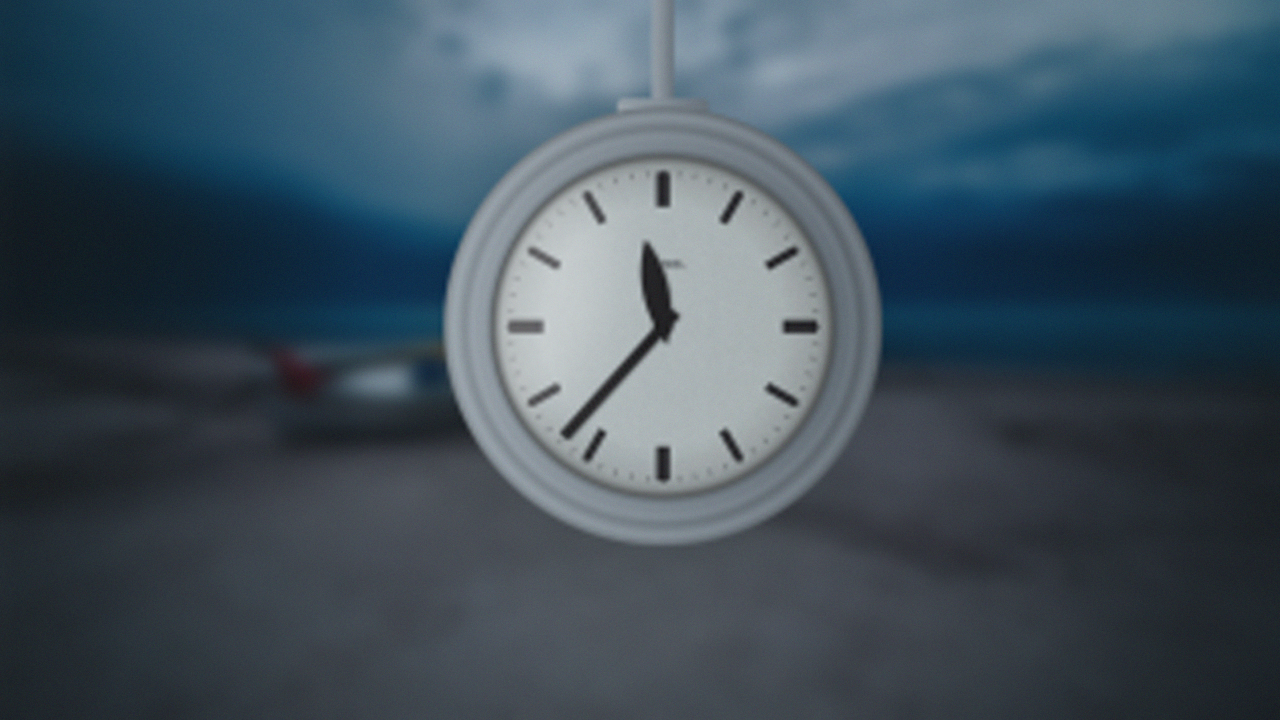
11,37
